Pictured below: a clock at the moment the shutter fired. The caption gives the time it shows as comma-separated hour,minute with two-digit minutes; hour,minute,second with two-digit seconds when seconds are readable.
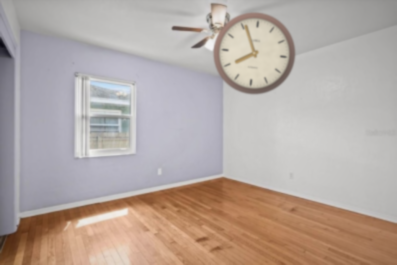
7,56
